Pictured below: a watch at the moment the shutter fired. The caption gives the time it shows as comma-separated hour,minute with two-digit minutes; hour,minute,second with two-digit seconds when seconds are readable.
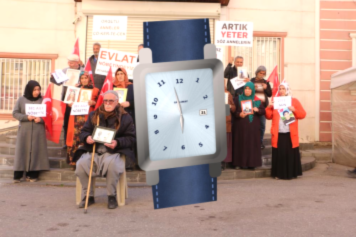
5,58
